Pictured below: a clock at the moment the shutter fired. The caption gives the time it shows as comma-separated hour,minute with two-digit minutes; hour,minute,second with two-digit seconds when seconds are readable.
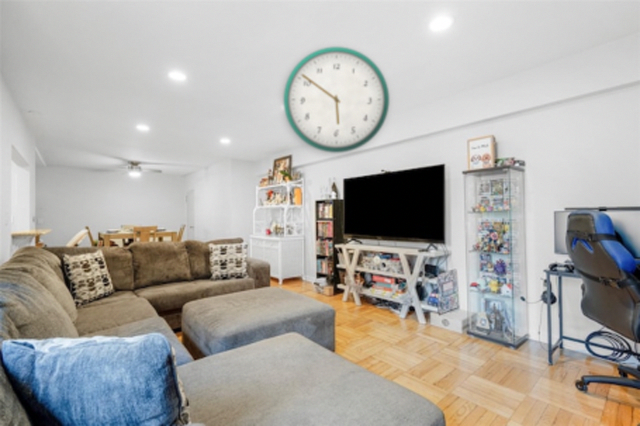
5,51
